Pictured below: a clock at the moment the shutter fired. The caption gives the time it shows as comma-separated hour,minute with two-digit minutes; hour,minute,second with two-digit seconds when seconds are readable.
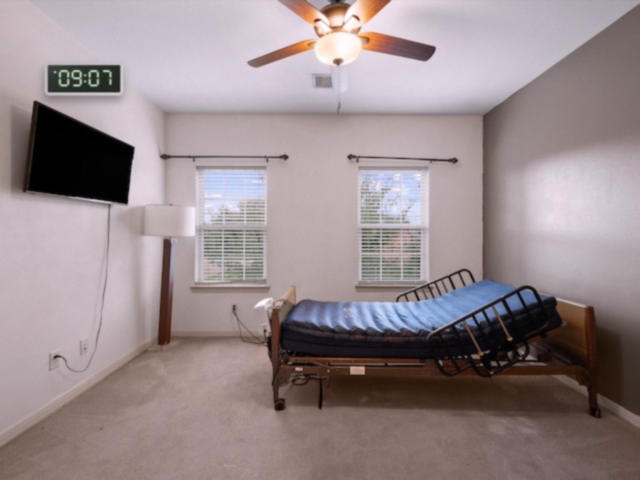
9,07
